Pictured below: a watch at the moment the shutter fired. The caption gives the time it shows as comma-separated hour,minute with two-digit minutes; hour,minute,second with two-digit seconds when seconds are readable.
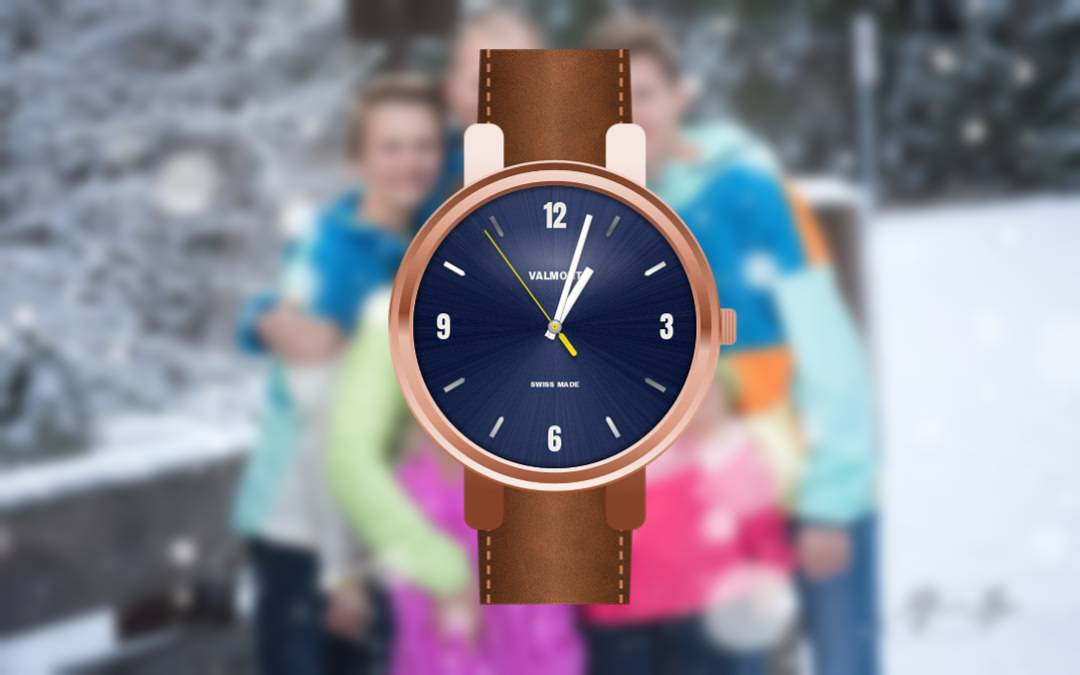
1,02,54
